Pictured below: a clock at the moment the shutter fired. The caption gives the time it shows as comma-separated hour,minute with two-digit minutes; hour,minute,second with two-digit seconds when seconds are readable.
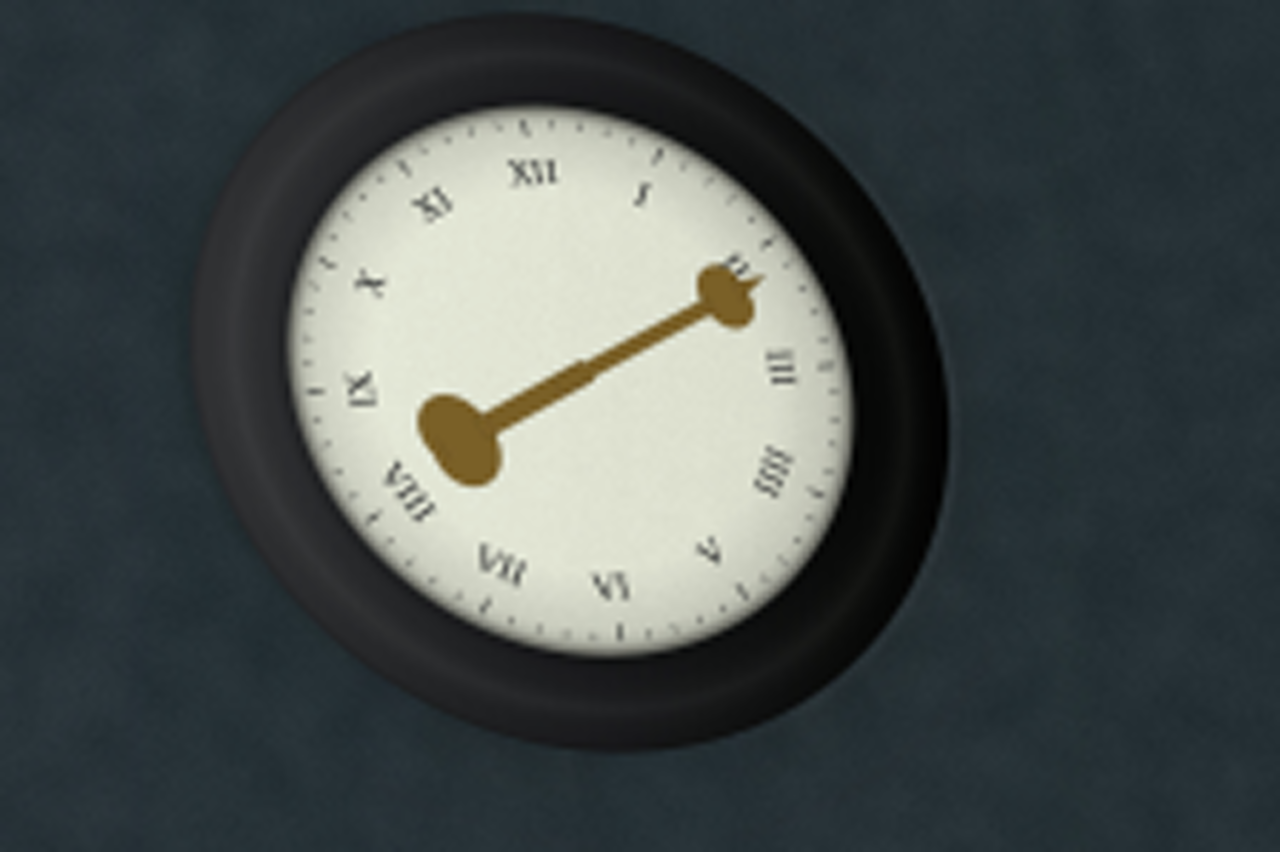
8,11
